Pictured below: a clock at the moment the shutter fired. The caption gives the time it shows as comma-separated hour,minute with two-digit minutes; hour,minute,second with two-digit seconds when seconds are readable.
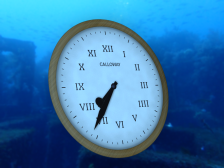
7,36
